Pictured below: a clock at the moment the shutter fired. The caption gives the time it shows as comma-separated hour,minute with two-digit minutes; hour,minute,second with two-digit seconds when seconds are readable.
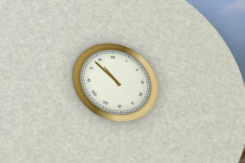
10,53
